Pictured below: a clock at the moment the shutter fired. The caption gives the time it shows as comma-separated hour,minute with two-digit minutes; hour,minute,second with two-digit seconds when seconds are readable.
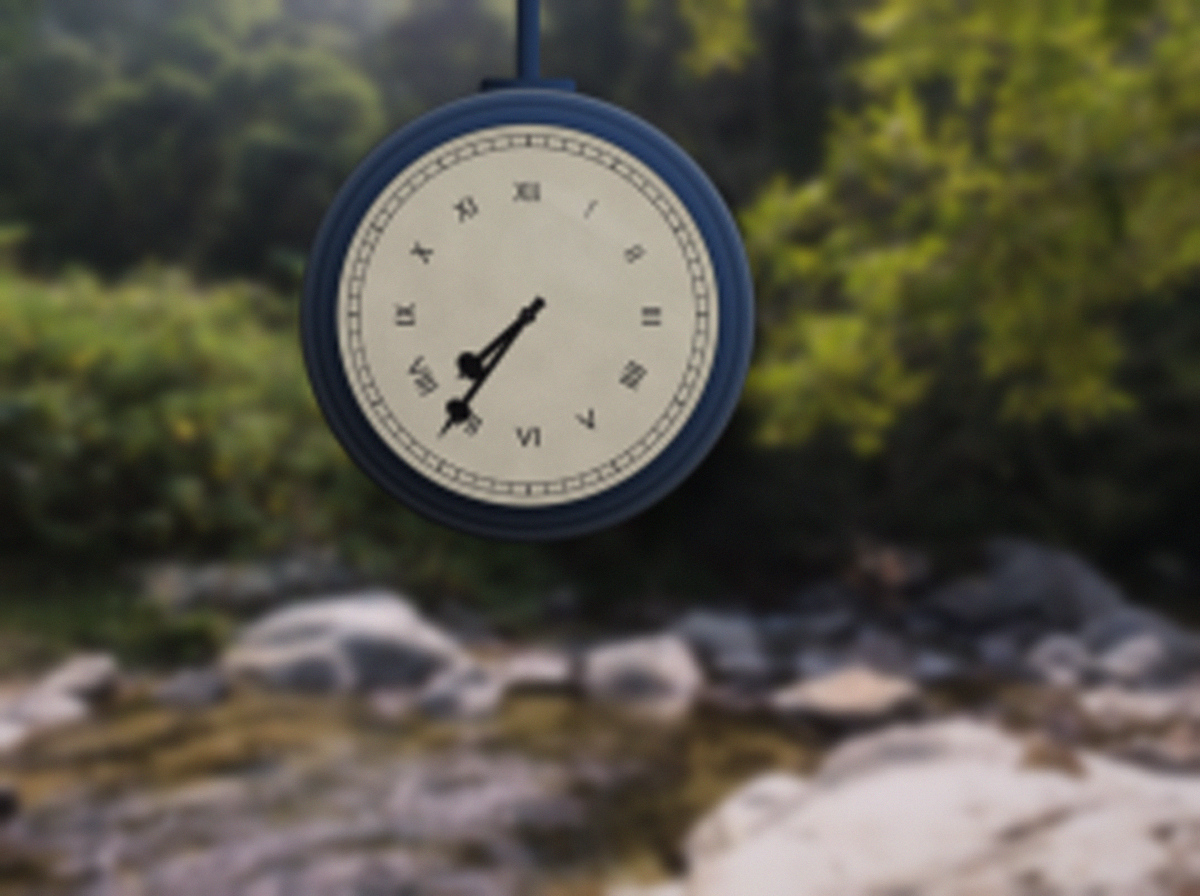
7,36
